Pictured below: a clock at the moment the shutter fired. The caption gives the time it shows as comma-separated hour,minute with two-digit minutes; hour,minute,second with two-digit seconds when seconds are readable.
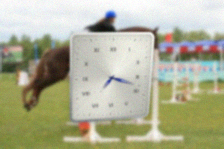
7,18
